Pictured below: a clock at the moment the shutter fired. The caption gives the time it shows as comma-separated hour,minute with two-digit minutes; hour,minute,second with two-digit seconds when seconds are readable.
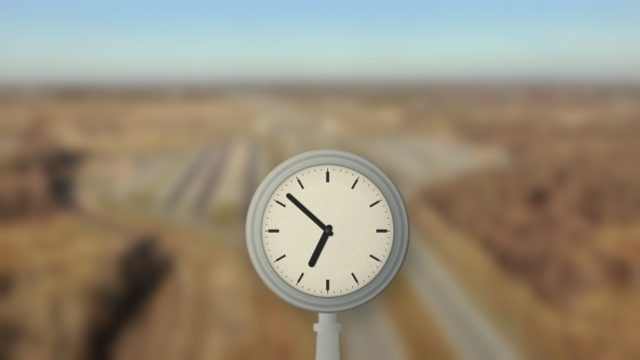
6,52
